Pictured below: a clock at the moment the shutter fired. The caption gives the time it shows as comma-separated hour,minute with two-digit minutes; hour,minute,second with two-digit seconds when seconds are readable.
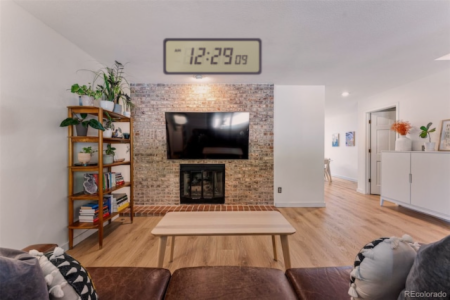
12,29,09
